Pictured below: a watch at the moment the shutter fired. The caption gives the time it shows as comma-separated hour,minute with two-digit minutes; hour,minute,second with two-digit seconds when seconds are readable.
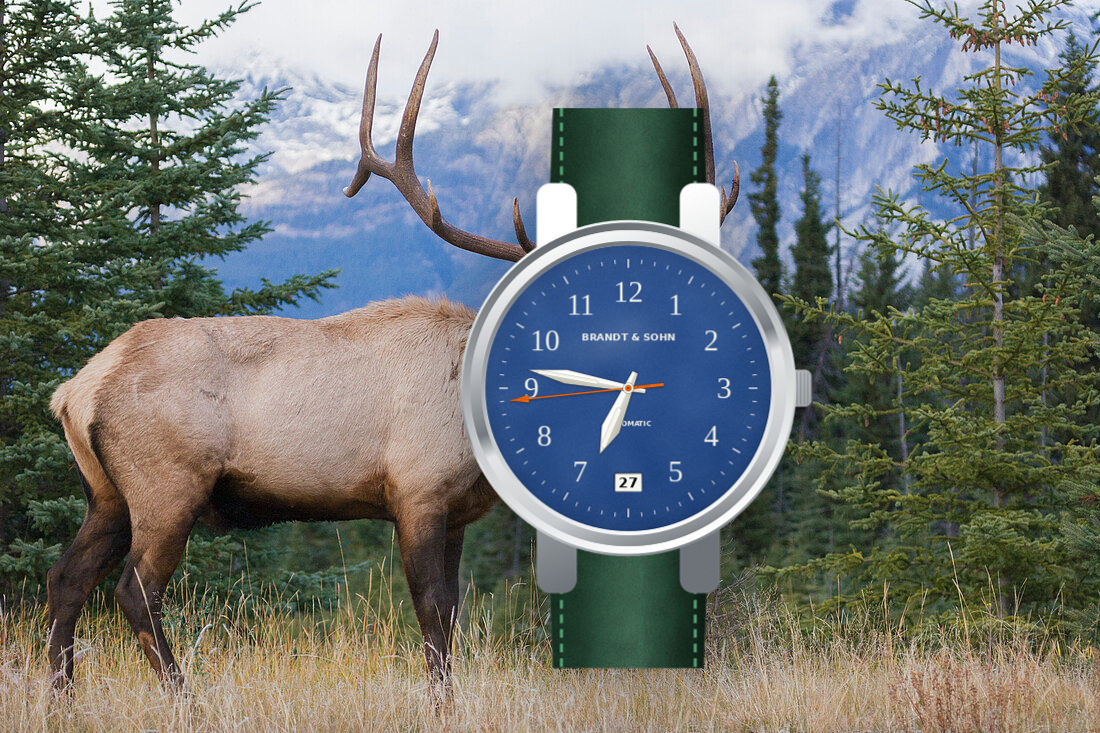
6,46,44
